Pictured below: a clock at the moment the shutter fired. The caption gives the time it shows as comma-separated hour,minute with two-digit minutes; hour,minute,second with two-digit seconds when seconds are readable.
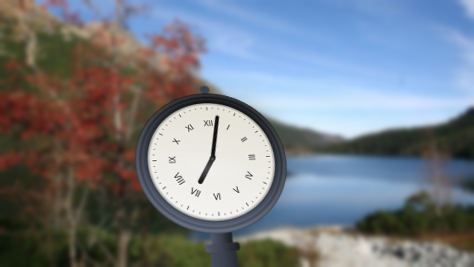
7,02
